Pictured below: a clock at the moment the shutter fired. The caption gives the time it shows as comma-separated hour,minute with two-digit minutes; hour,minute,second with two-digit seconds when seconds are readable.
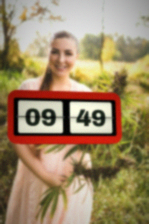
9,49
